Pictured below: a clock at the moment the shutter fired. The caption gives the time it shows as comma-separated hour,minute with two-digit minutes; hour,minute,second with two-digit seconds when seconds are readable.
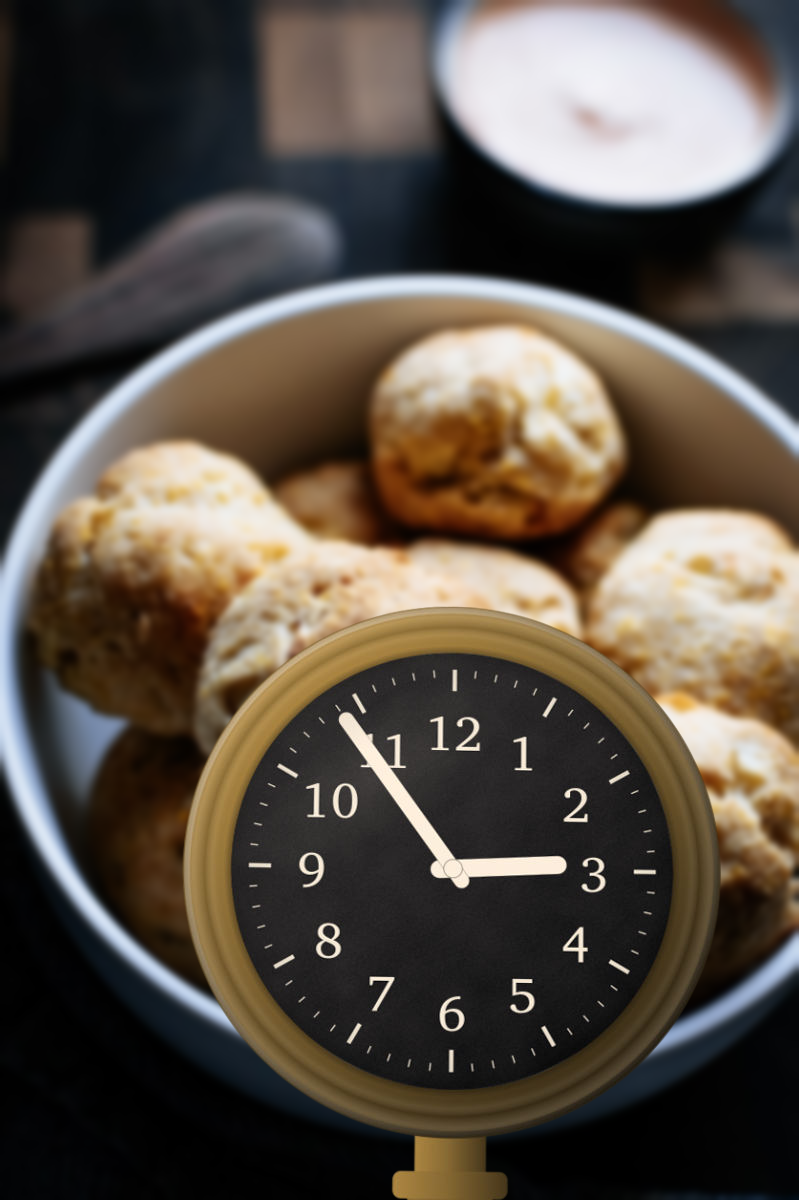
2,54
